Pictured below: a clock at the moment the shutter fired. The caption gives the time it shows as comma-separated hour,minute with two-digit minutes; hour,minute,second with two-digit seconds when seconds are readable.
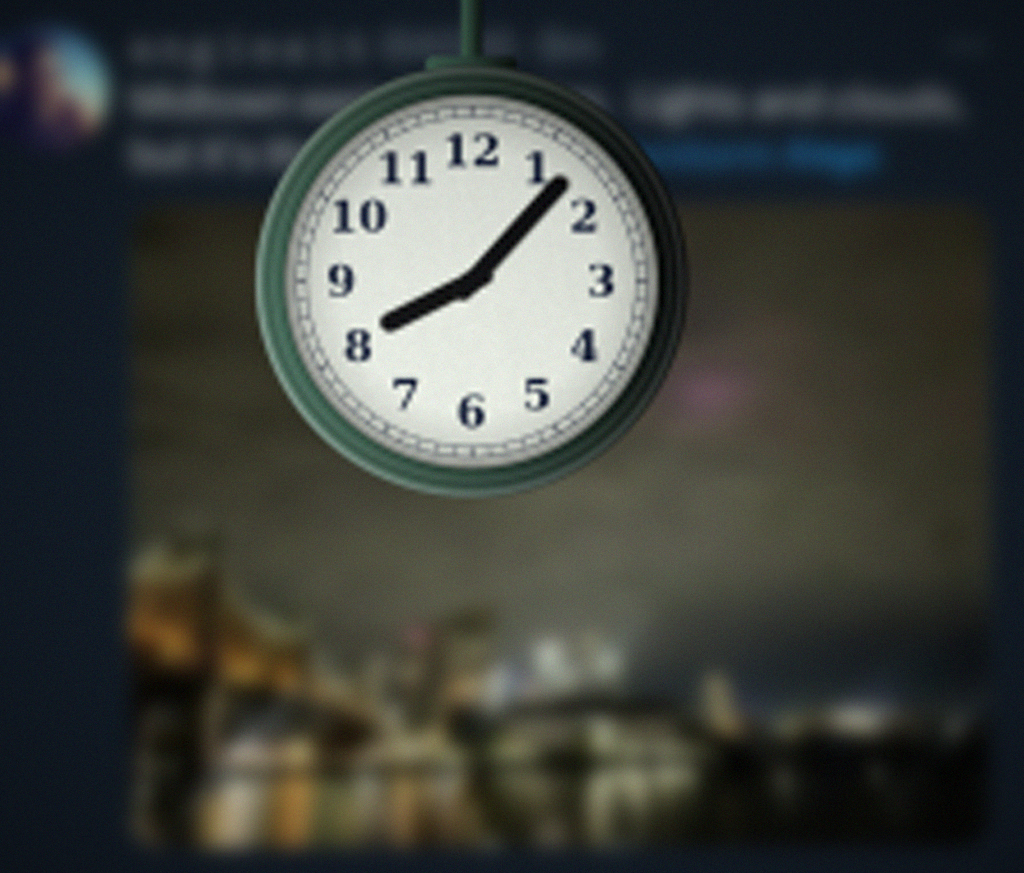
8,07
